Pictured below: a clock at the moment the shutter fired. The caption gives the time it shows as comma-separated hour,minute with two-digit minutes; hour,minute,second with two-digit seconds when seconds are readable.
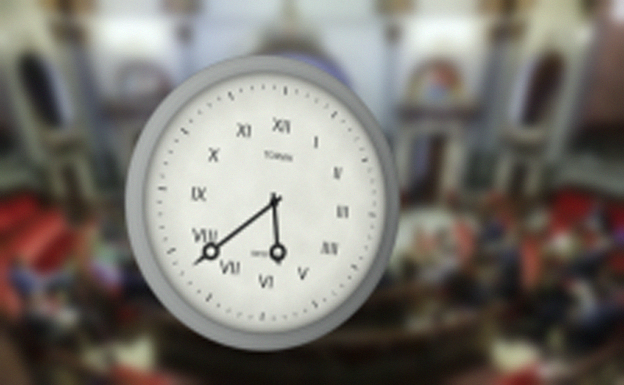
5,38
